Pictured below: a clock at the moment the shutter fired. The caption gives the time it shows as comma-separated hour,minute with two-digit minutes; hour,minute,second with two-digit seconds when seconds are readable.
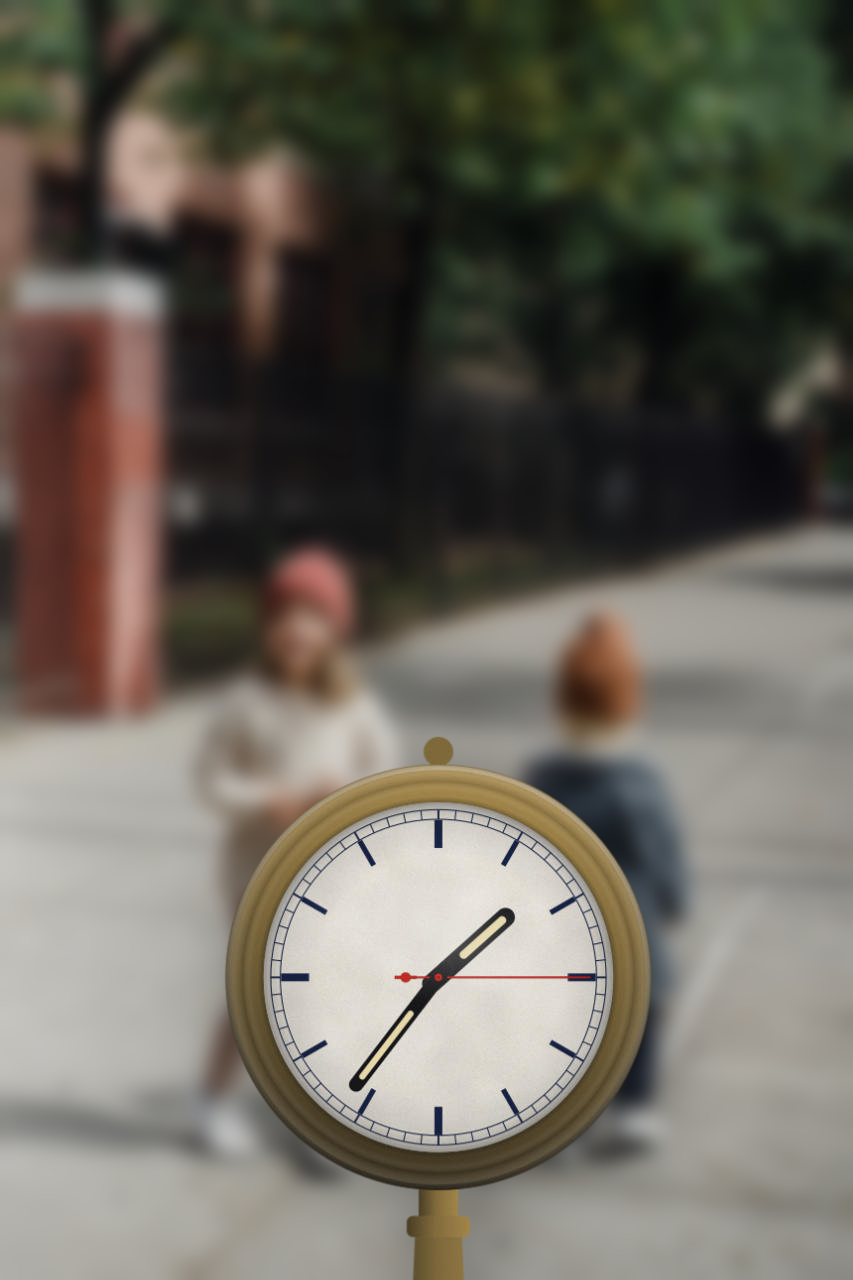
1,36,15
